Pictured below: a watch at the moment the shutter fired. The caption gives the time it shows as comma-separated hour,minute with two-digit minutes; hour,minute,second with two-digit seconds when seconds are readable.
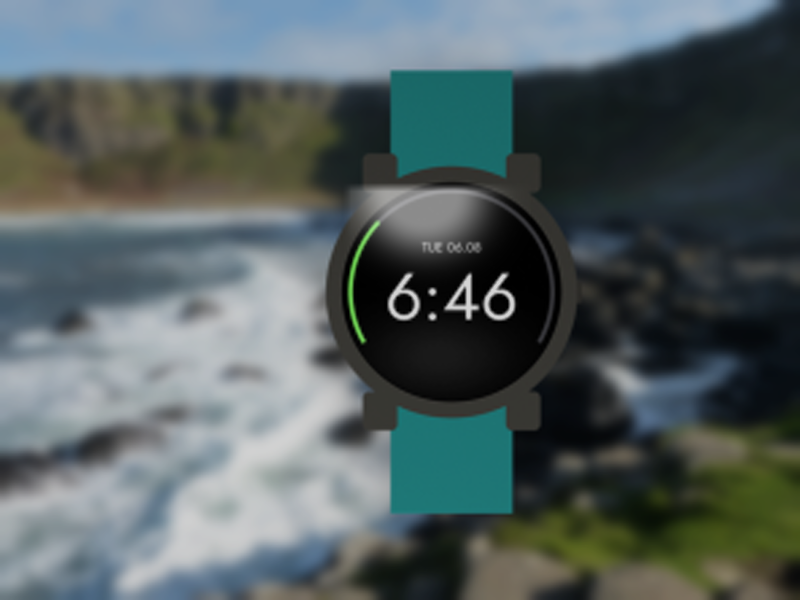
6,46
